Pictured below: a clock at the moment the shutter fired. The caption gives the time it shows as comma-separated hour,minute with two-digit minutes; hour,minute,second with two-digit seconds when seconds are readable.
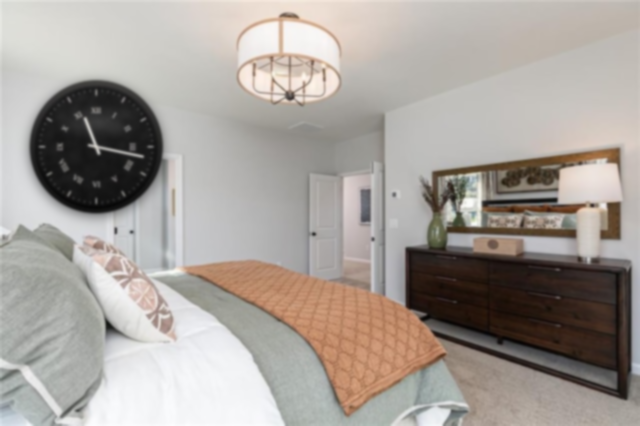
11,17
